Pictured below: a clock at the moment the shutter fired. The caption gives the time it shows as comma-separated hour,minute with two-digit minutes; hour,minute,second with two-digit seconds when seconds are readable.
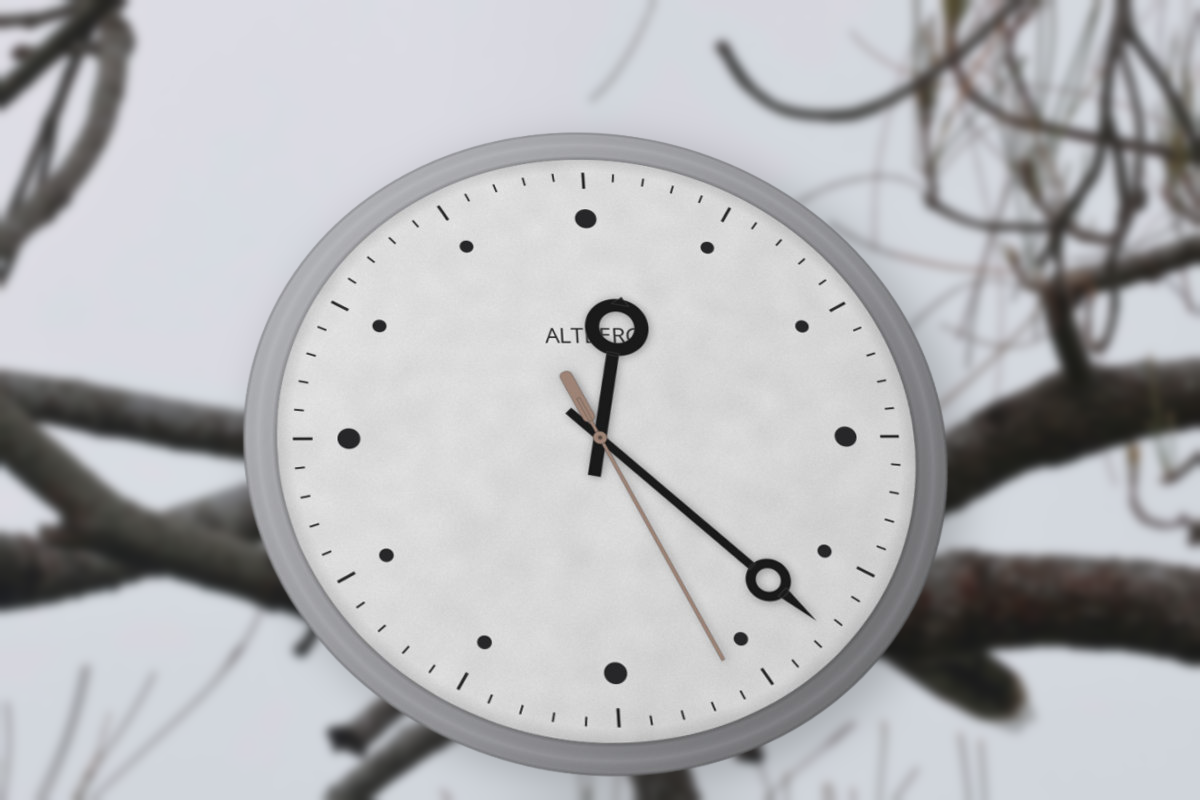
12,22,26
